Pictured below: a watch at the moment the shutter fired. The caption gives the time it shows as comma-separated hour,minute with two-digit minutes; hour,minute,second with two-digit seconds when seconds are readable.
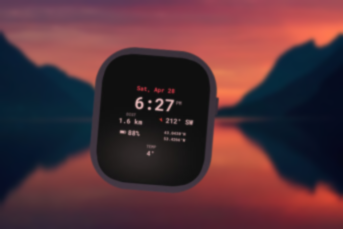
6,27
